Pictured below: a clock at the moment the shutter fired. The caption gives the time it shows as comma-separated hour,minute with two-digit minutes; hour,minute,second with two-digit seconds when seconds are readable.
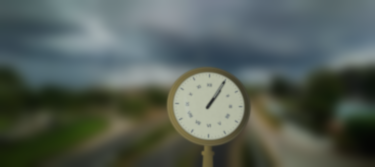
1,05
